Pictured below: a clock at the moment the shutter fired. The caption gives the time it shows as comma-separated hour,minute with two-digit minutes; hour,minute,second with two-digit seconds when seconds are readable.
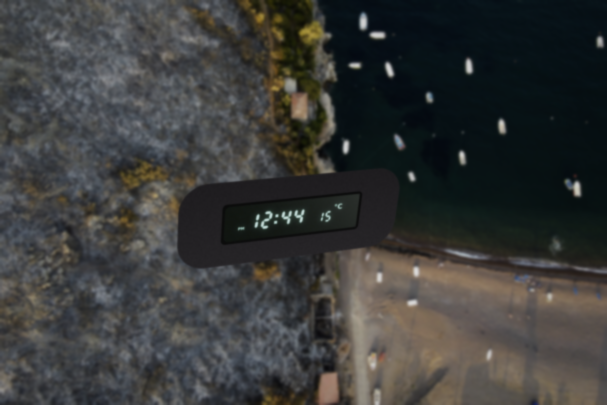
12,44
